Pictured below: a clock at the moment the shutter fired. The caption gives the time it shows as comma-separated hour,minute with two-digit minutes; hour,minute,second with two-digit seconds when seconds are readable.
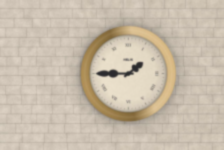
1,45
